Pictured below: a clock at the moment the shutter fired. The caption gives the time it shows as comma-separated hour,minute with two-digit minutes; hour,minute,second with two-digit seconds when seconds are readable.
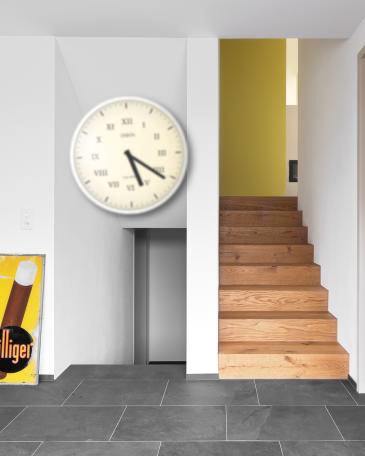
5,21
